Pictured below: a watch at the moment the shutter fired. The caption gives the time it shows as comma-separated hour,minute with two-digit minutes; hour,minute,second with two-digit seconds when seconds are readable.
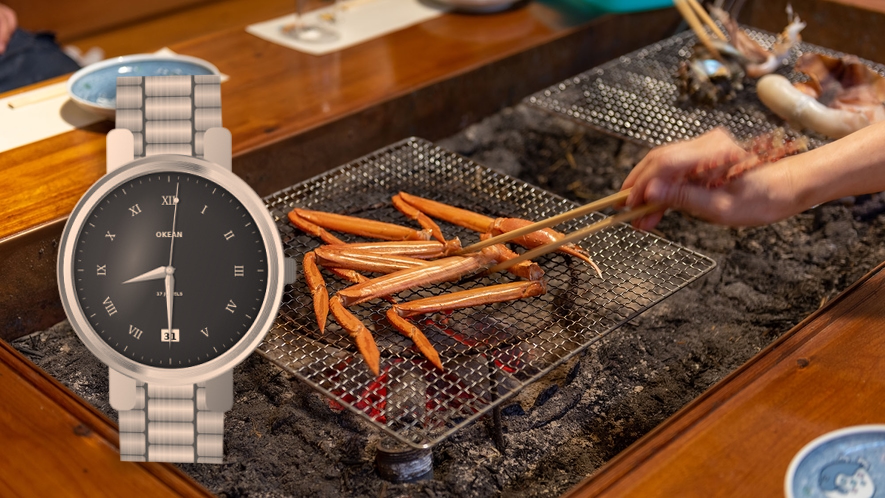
8,30,01
